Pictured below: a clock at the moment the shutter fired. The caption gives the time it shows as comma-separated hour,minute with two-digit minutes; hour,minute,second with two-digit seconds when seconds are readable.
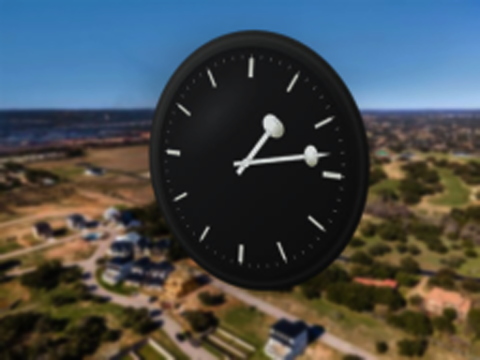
1,13
